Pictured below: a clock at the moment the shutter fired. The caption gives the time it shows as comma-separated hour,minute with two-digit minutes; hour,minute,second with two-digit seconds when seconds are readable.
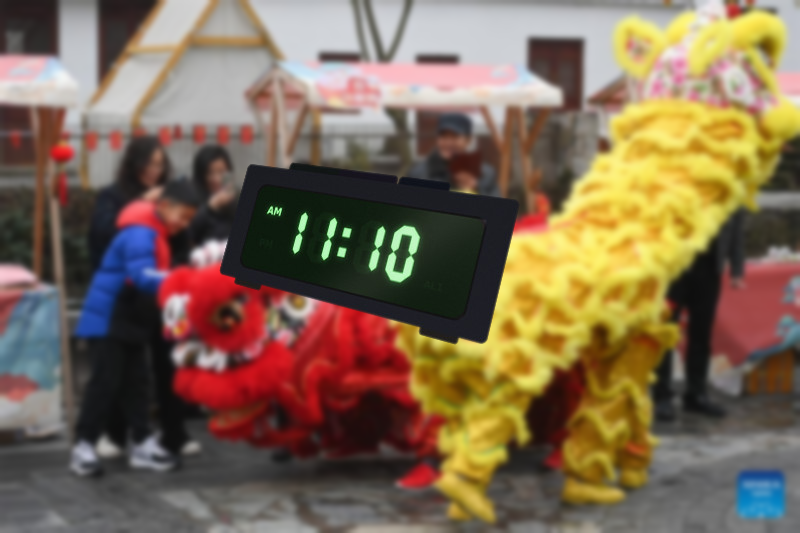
11,10
